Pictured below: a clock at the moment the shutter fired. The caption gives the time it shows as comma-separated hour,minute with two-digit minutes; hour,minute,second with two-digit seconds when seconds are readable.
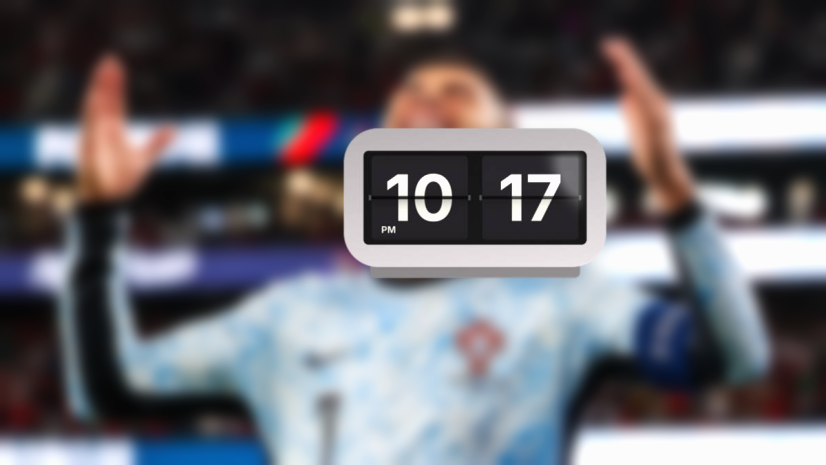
10,17
